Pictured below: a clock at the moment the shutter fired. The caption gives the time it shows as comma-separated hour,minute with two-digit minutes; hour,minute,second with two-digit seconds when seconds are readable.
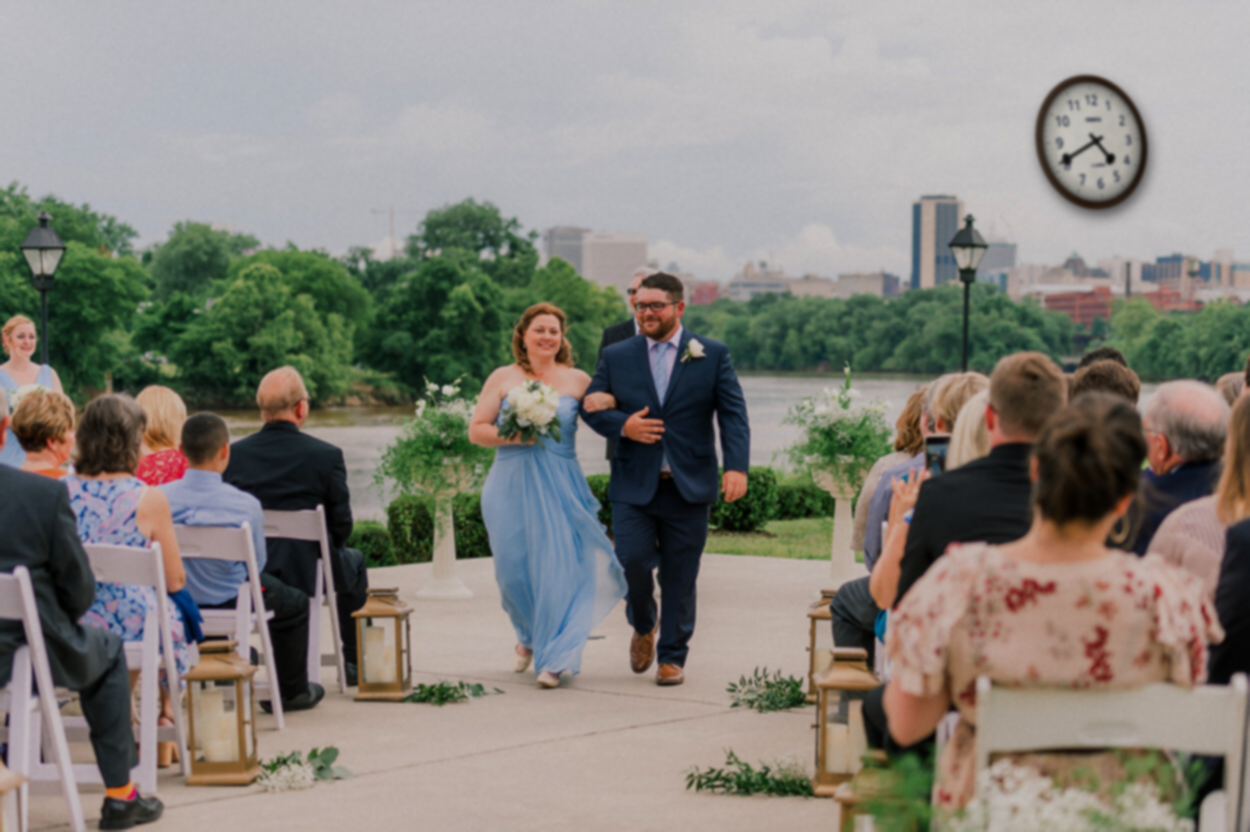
4,41
